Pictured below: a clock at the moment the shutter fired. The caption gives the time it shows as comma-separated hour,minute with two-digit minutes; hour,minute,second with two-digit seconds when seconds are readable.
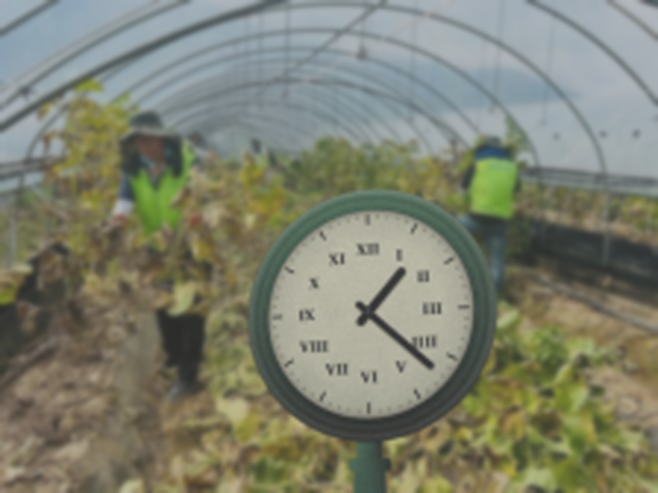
1,22
